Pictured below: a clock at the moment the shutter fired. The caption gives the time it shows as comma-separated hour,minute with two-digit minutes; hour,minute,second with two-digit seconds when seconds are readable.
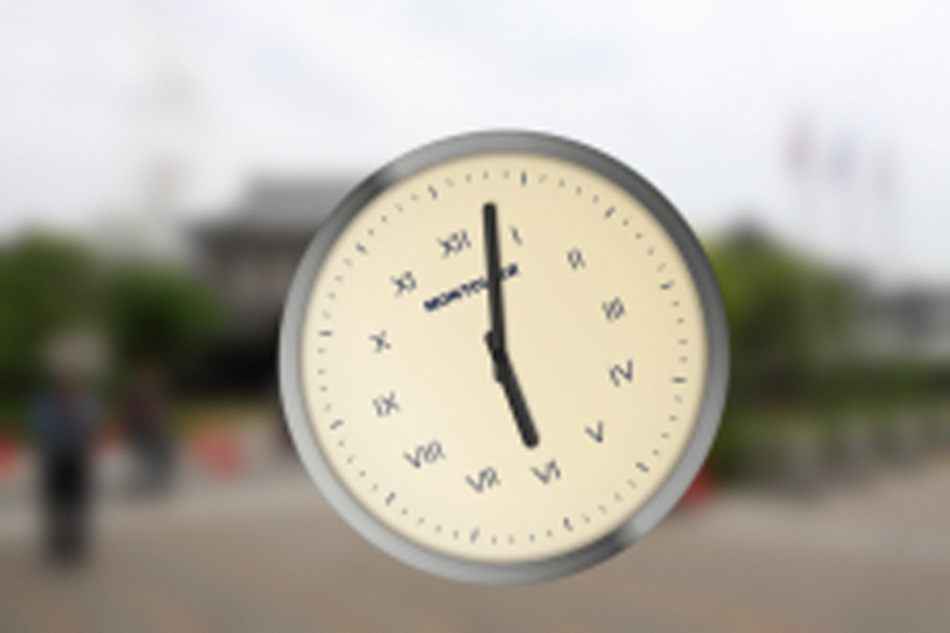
6,03
